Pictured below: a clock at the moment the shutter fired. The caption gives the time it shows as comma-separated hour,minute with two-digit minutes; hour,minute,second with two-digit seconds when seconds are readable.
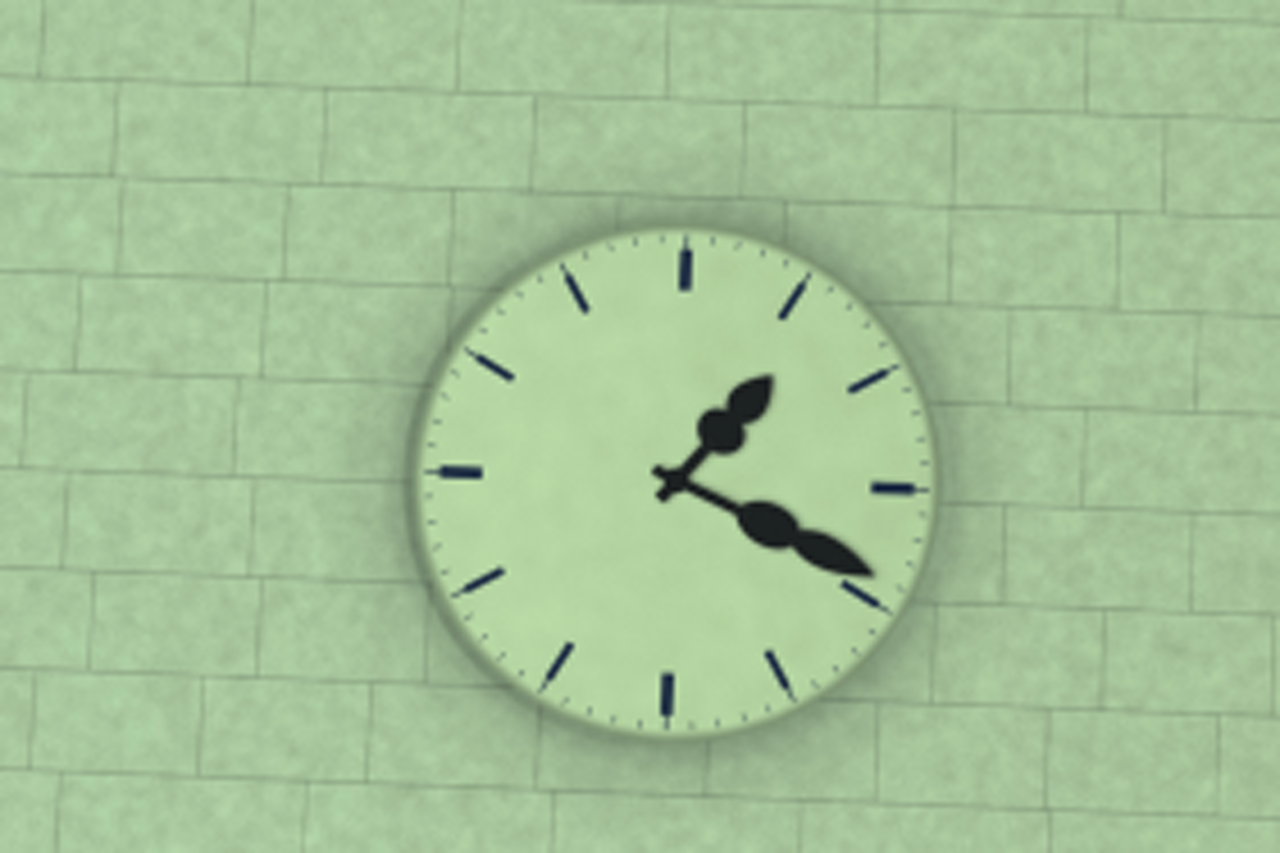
1,19
